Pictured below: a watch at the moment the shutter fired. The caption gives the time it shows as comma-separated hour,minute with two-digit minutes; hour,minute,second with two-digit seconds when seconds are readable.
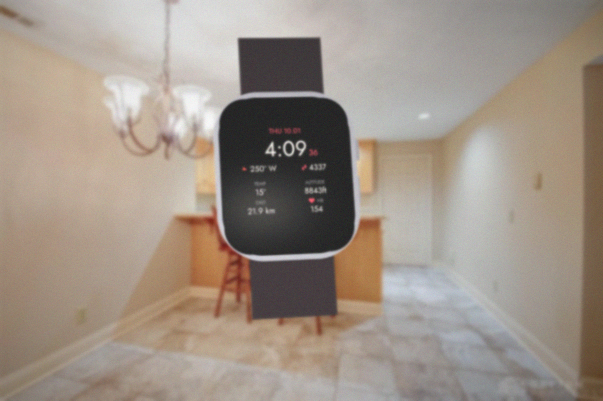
4,09
